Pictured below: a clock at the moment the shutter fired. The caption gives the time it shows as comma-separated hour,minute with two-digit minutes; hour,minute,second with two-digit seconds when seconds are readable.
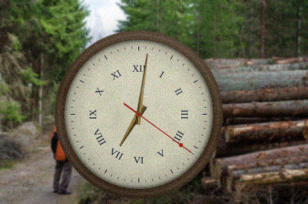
7,01,21
